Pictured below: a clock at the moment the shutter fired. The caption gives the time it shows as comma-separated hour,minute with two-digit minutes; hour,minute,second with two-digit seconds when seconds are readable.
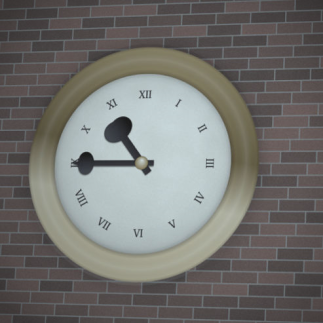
10,45
